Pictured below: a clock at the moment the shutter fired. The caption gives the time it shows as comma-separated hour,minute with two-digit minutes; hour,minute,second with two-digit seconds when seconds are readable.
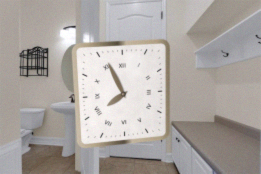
7,56
